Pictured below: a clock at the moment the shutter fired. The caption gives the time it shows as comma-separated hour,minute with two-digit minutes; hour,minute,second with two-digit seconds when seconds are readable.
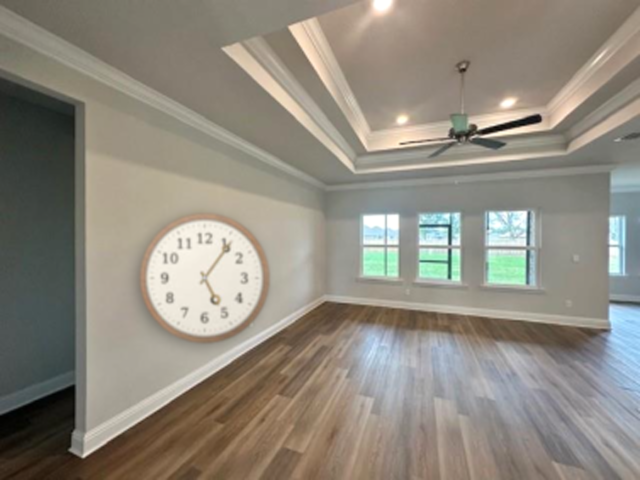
5,06
